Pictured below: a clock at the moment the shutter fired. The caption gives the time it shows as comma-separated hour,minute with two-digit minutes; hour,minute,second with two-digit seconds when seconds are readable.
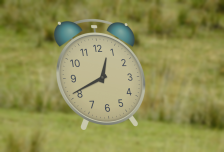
12,41
